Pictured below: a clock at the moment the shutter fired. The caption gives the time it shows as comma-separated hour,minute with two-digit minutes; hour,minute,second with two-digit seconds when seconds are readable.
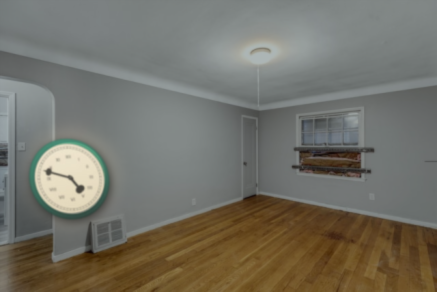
4,48
